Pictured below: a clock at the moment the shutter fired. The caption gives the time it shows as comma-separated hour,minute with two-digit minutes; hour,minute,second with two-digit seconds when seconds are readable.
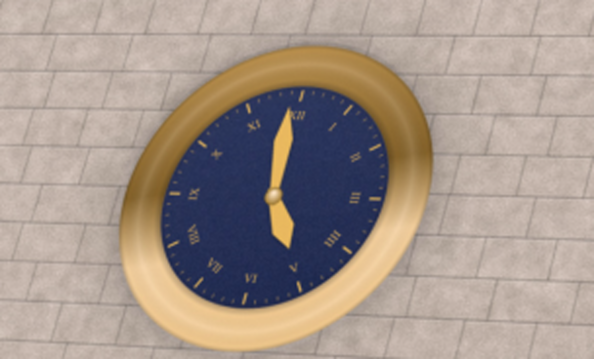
4,59
